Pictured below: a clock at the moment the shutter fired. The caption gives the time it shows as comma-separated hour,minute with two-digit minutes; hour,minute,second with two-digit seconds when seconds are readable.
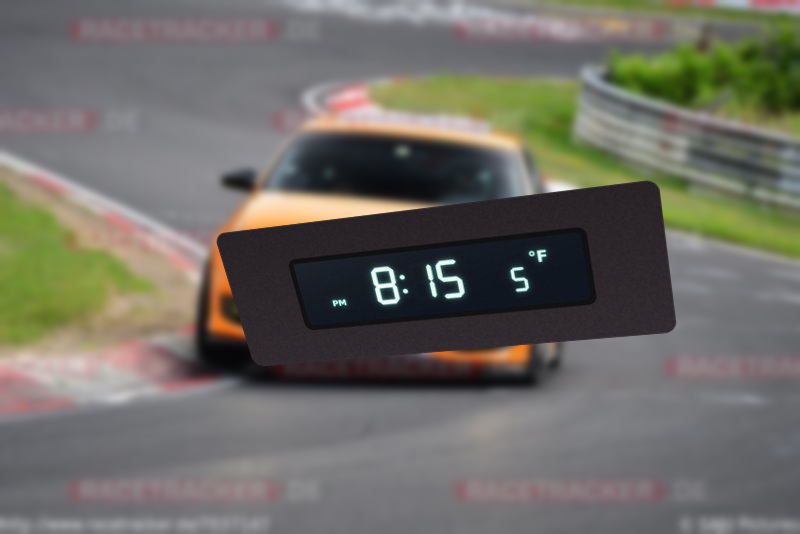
8,15
